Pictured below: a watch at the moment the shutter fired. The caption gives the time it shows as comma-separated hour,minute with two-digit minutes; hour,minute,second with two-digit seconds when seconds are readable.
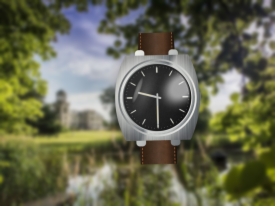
9,30
